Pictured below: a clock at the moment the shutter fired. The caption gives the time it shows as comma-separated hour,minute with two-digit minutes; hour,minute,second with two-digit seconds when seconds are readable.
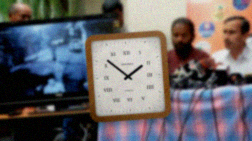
1,52
